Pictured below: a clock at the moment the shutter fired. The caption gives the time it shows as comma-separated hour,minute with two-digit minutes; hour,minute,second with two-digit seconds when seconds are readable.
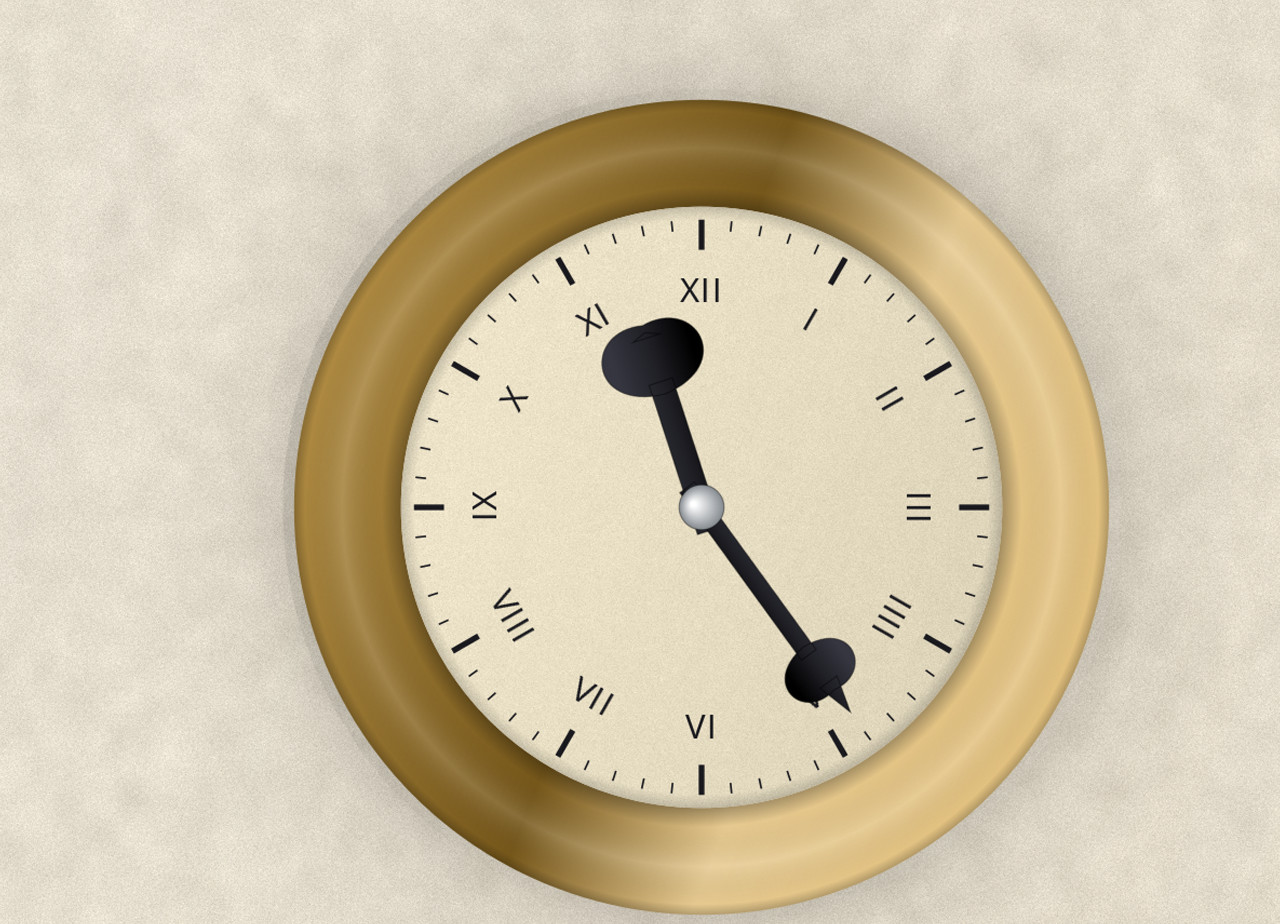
11,24
